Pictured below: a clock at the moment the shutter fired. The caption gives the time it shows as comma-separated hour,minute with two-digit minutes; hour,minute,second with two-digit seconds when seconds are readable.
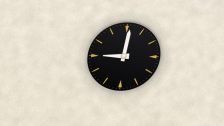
9,01
